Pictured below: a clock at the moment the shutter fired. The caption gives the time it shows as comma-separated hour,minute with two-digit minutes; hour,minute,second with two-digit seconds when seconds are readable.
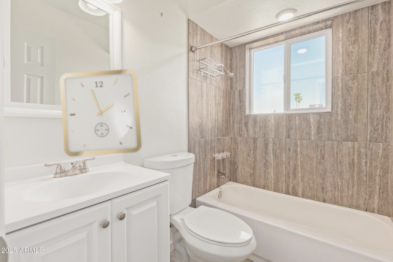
1,57
